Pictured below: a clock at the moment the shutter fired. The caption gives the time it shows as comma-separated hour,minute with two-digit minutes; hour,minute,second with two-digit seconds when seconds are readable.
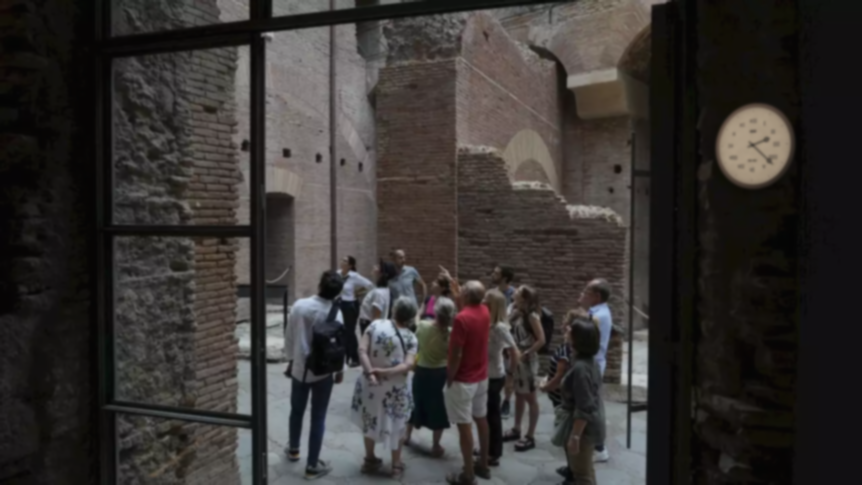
2,22
